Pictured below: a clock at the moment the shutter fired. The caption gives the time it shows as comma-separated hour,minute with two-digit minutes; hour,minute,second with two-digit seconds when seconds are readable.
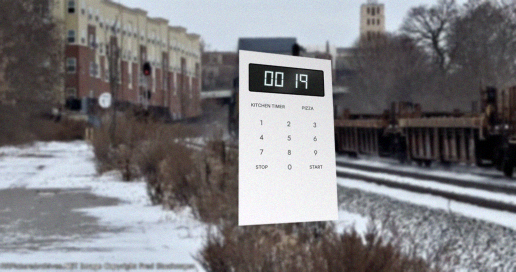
0,19
